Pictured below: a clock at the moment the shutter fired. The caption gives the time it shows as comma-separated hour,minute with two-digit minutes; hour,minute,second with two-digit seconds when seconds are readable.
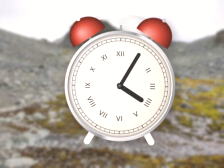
4,05
